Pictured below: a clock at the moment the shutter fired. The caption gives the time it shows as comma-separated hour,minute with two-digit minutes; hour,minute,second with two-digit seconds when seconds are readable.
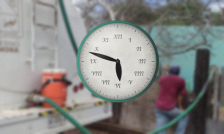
5,48
